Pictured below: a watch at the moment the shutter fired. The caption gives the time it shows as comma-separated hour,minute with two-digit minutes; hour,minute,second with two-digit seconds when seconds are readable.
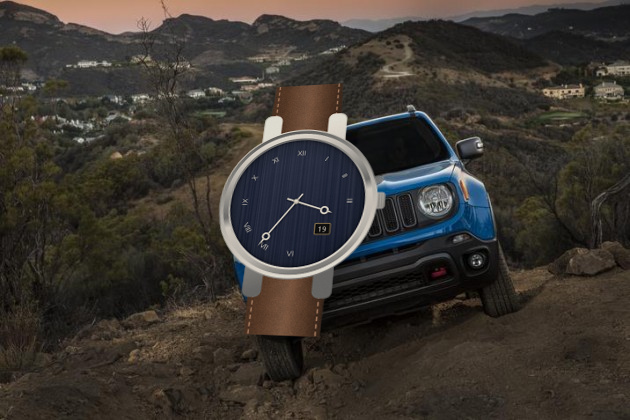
3,36
